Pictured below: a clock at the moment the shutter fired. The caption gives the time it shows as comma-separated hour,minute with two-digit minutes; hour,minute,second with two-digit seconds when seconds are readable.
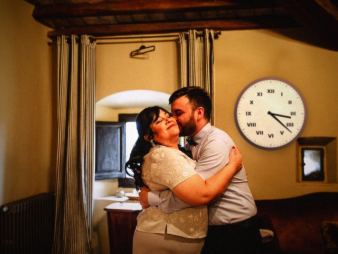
3,22
